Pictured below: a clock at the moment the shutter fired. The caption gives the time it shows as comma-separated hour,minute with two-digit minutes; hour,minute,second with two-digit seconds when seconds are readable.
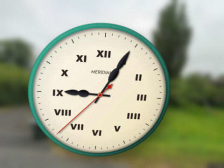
9,04,37
